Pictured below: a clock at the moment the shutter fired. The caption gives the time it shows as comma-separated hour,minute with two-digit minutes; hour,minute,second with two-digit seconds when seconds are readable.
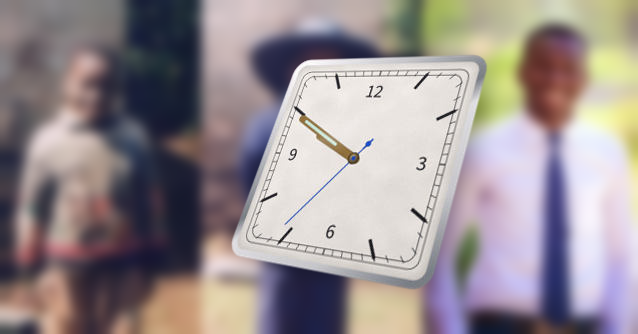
9,49,36
